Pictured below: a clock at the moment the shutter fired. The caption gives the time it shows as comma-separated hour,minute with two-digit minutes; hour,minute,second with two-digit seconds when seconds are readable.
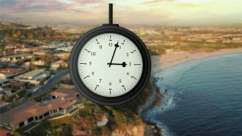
3,03
